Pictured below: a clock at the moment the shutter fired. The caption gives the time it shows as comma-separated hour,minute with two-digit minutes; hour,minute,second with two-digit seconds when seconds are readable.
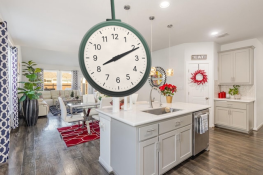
8,11
